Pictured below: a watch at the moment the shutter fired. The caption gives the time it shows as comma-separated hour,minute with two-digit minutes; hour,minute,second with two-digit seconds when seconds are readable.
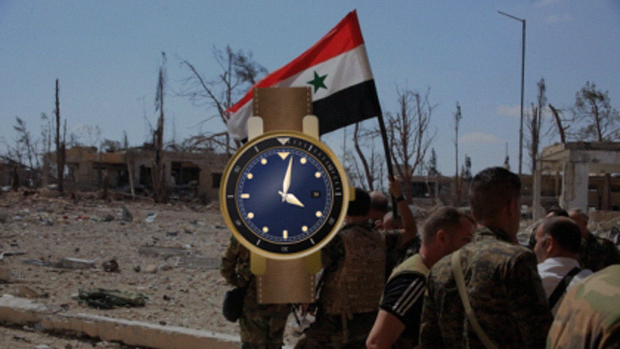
4,02
